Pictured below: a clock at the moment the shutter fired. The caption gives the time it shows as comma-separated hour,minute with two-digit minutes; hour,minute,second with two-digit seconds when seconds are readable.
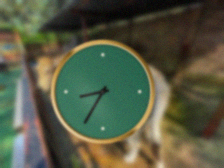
8,35
